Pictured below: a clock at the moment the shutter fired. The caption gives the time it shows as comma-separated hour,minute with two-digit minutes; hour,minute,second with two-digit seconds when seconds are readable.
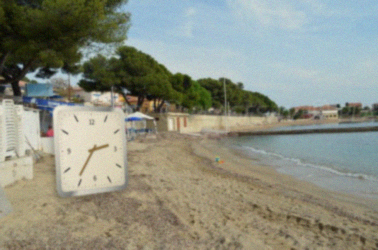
2,36
